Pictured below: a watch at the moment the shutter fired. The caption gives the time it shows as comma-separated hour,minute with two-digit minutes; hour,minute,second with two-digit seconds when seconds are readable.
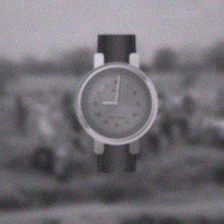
9,01
